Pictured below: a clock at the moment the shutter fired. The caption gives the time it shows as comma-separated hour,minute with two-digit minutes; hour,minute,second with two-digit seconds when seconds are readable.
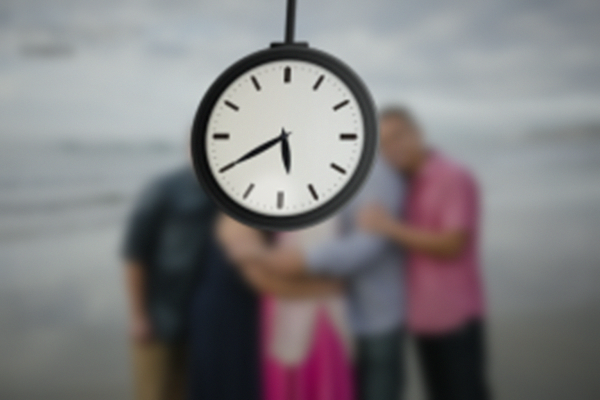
5,40
